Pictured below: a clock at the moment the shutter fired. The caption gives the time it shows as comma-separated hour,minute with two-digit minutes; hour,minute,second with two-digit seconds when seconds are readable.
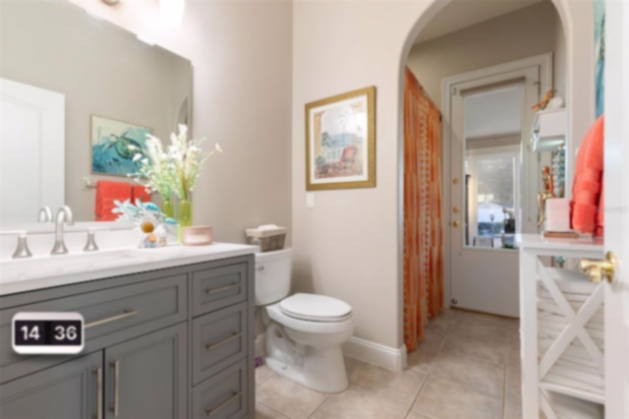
14,36
